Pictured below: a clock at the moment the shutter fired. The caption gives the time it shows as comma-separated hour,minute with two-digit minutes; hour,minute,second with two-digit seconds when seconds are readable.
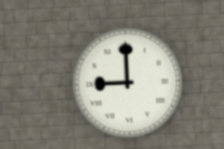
9,00
